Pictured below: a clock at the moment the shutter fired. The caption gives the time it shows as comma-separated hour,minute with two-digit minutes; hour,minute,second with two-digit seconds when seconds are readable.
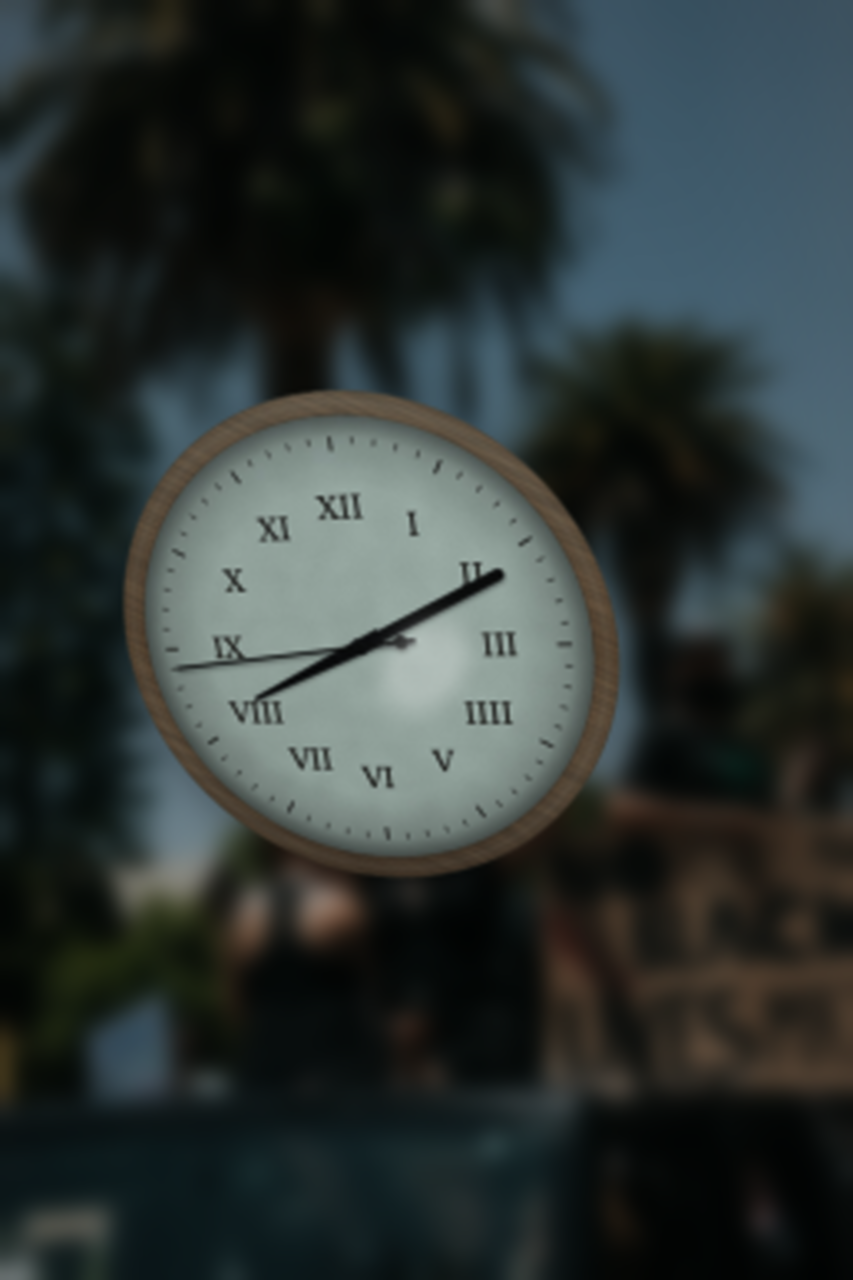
8,10,44
